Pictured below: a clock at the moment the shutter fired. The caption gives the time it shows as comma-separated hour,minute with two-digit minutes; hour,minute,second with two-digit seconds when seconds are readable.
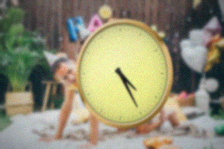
4,25
